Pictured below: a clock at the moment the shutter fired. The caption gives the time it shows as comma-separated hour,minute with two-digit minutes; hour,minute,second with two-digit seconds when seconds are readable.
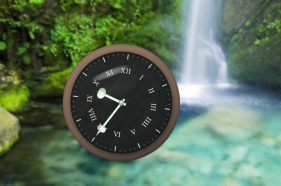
9,35
